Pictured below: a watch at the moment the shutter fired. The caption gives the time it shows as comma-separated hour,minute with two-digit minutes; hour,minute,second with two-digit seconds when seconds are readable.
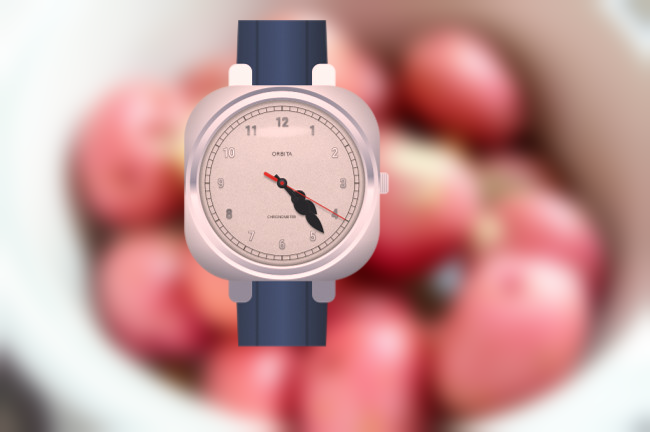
4,23,20
